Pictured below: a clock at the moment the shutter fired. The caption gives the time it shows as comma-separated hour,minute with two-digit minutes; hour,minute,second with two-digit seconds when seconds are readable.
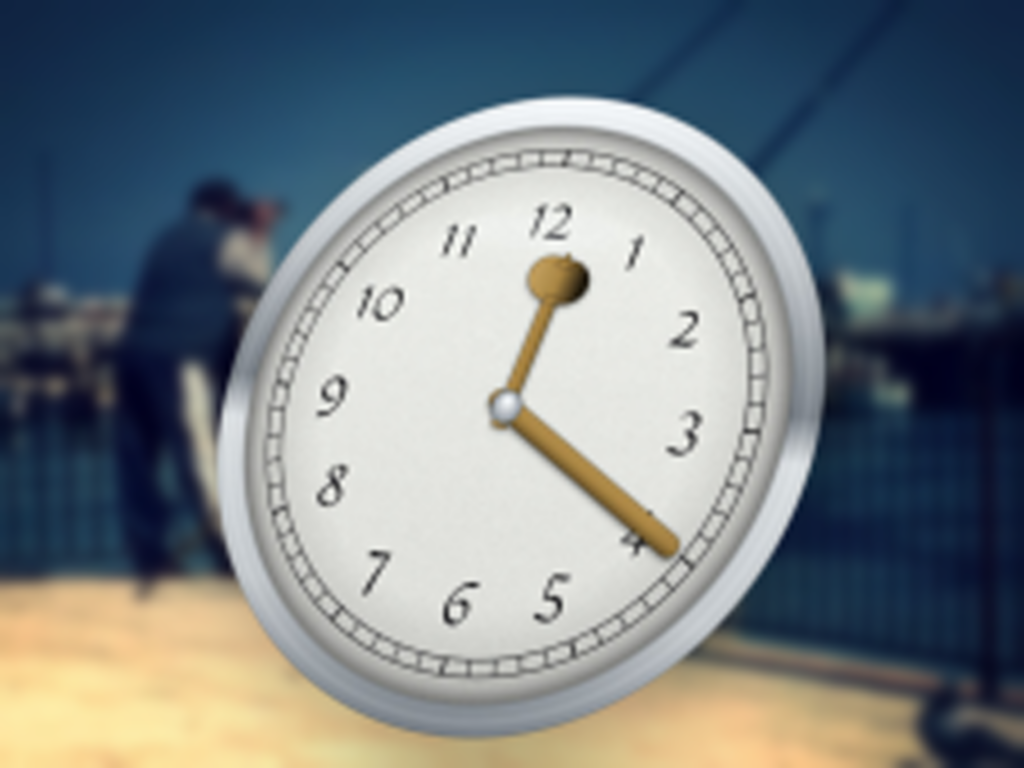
12,20
